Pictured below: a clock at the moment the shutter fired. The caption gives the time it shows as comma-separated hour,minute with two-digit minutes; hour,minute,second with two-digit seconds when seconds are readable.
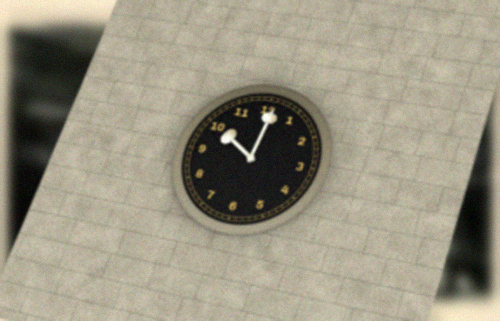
10,01
